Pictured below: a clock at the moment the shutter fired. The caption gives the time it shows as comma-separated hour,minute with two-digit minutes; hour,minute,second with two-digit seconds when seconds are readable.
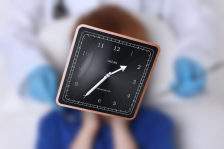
1,35
